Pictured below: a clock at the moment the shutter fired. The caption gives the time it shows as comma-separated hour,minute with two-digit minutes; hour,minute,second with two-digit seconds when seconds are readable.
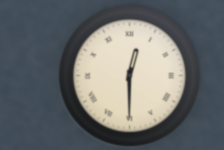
12,30
